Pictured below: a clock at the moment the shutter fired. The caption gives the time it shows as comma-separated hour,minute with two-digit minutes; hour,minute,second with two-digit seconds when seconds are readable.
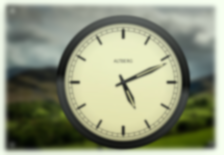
5,11
